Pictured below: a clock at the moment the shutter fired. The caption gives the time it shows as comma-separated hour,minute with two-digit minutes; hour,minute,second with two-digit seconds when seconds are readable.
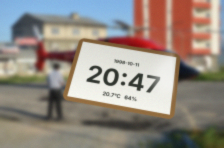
20,47
